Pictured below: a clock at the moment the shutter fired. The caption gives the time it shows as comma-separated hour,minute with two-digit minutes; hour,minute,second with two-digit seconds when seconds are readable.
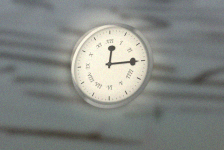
12,15
